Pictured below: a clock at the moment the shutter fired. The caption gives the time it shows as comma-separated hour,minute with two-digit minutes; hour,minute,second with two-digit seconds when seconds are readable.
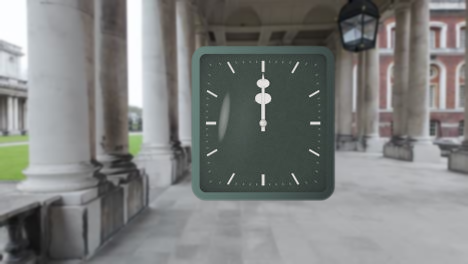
12,00
